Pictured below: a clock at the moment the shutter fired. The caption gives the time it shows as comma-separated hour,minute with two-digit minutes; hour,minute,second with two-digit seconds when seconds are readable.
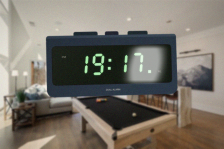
19,17
